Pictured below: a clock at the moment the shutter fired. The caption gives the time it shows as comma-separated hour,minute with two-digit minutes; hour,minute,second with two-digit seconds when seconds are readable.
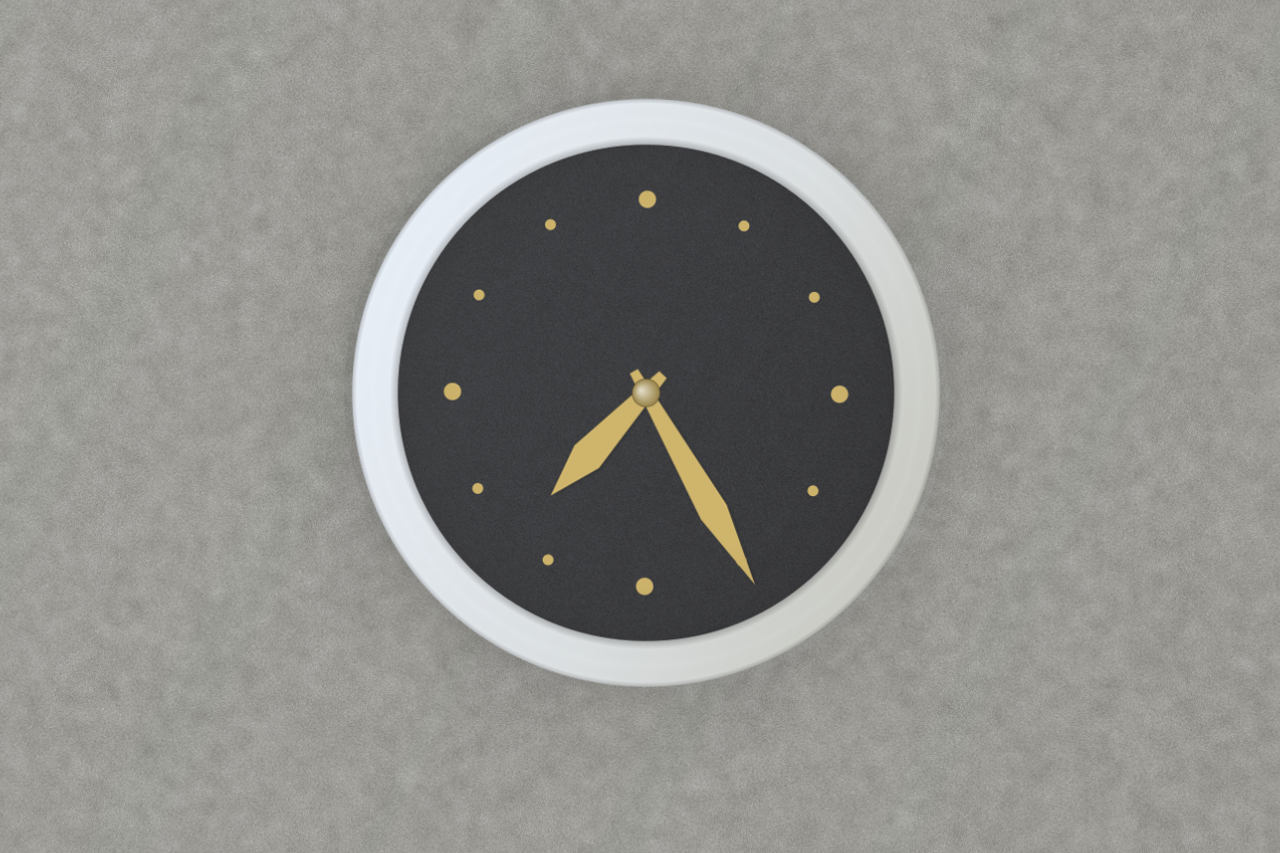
7,25
